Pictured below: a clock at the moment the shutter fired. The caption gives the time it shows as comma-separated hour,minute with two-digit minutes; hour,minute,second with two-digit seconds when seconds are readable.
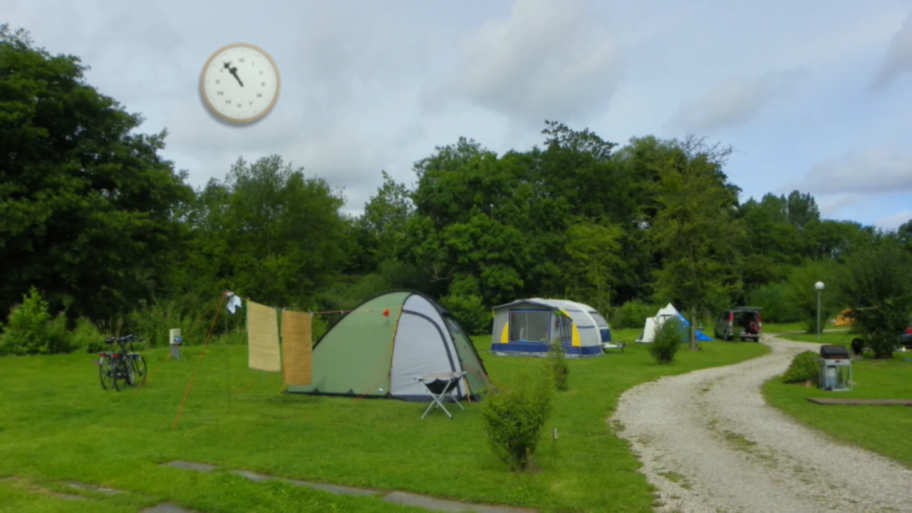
10,53
